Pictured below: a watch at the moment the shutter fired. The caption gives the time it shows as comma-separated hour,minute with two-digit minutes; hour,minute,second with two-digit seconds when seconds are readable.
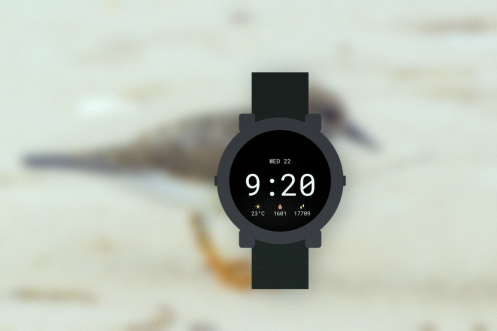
9,20
